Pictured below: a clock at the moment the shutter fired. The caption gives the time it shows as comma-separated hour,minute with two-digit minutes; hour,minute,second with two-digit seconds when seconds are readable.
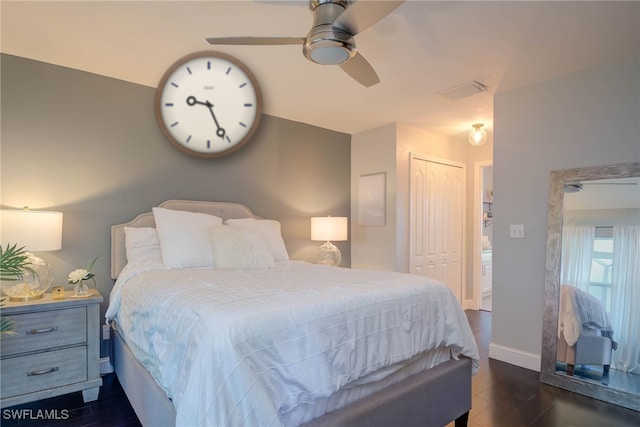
9,26
